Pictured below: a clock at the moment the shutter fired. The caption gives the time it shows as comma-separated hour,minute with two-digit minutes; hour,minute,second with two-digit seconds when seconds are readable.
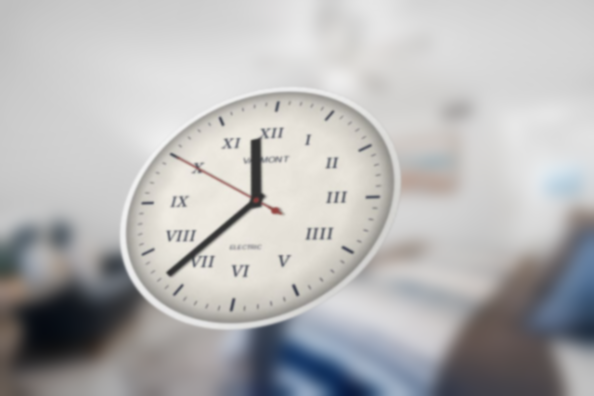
11,36,50
